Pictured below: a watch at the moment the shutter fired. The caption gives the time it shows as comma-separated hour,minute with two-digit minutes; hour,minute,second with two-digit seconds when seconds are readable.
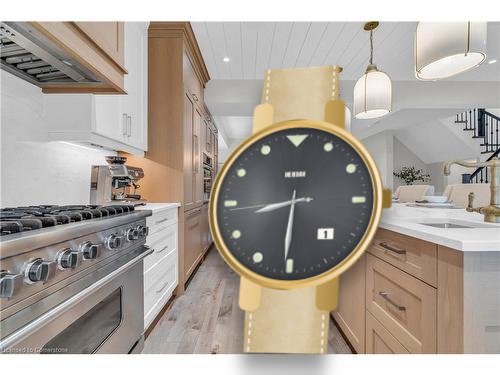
8,30,44
